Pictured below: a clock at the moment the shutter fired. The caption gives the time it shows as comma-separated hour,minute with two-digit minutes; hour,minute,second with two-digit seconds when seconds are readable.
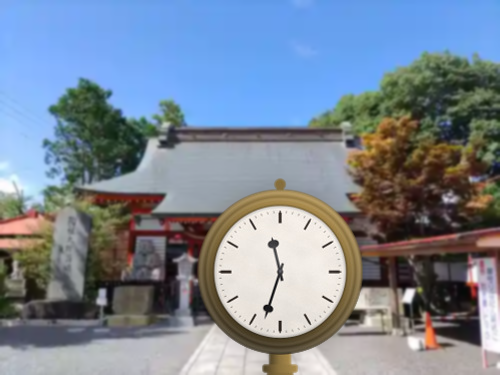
11,33
